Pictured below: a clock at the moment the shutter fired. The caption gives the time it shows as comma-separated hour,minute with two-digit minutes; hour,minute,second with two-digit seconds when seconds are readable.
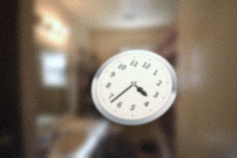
3,33
